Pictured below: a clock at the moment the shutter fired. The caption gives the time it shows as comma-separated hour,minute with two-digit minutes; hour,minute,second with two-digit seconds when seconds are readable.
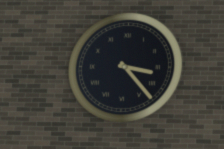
3,23
